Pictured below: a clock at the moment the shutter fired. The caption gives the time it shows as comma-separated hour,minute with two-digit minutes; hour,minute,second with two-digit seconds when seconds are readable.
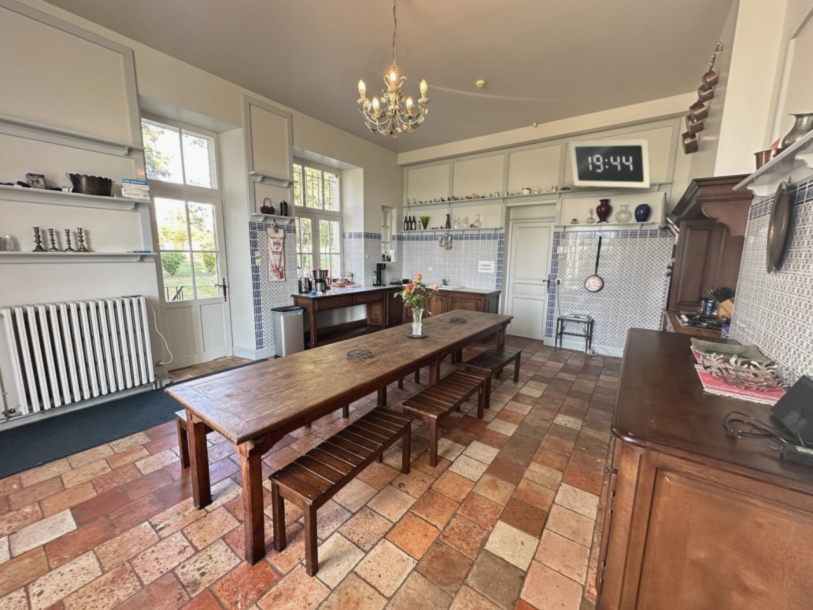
19,44
